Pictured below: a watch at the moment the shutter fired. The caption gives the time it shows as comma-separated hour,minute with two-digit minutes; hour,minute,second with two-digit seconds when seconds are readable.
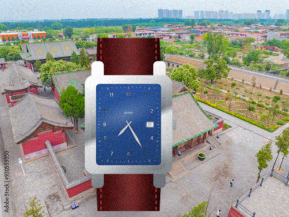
7,25
